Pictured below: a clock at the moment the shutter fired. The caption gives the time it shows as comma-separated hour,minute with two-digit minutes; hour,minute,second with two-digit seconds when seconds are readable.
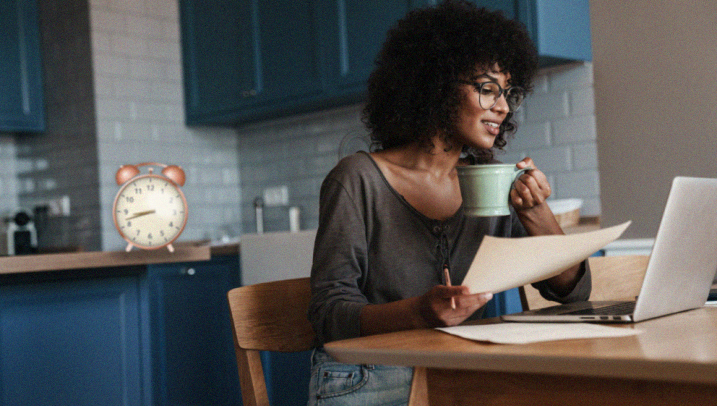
8,42
